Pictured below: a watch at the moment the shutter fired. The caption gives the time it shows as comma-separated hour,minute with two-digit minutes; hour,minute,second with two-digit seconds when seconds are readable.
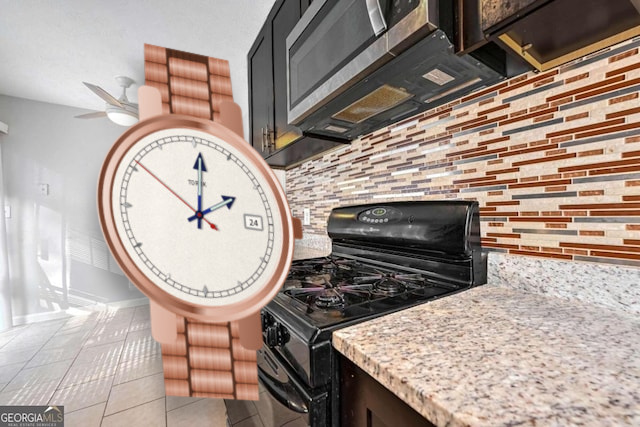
2,00,51
